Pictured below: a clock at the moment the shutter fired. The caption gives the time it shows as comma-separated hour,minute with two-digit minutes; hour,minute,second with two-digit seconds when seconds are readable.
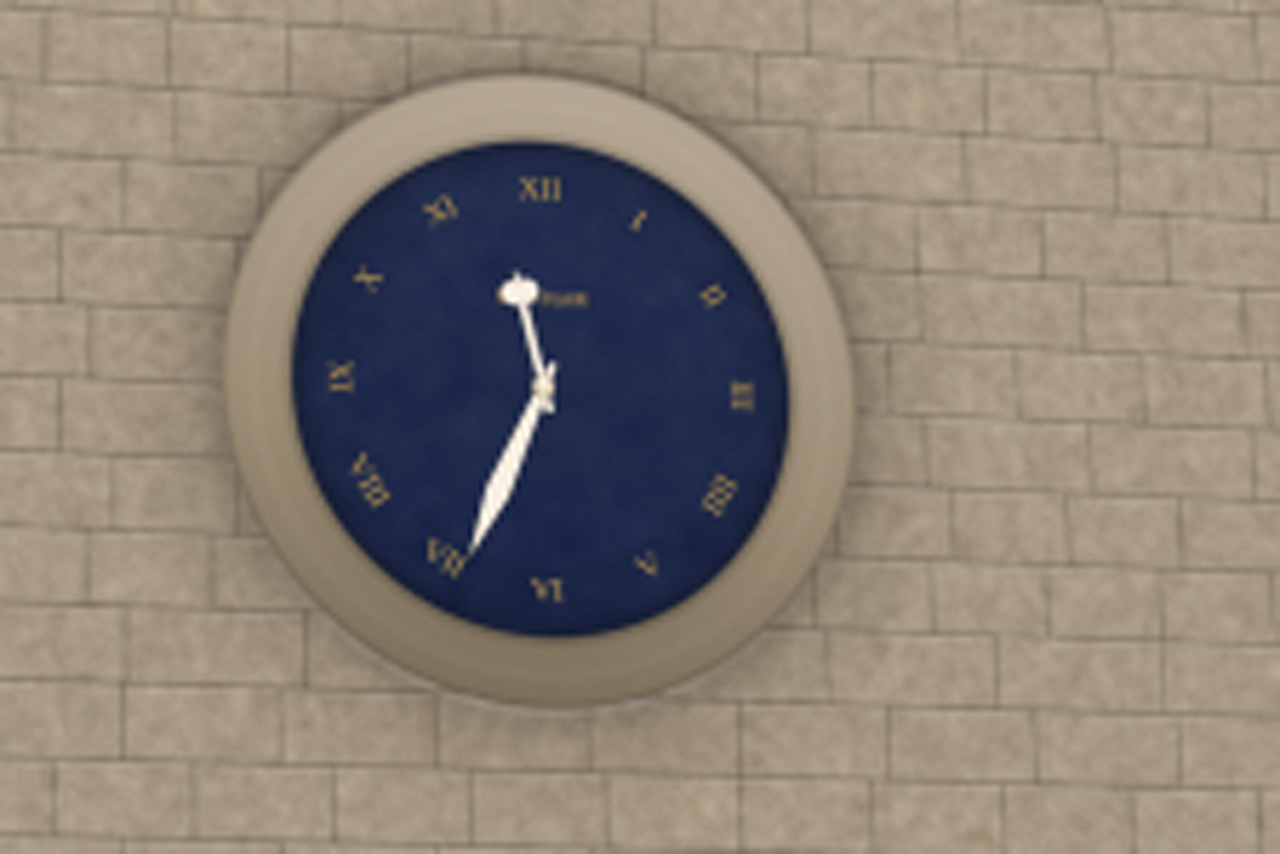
11,34
